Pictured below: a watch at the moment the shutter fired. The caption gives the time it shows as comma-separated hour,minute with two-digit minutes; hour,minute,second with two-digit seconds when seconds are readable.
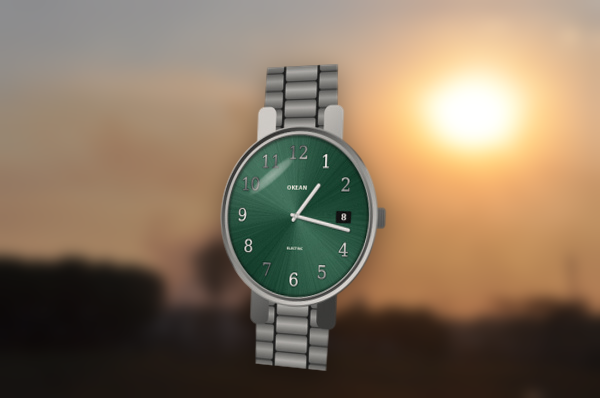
1,17
